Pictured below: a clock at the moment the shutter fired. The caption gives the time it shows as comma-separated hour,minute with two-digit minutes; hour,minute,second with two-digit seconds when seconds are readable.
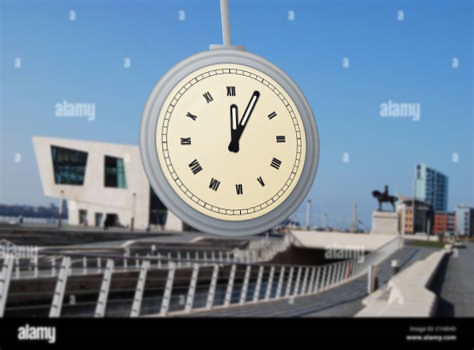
12,05
